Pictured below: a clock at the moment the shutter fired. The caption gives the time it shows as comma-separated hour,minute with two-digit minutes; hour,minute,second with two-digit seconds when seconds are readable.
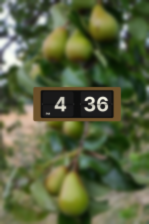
4,36
